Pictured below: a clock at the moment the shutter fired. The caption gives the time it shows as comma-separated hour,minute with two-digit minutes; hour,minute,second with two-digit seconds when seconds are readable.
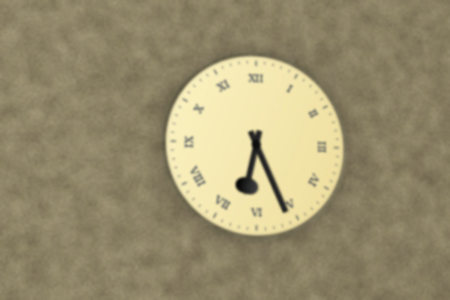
6,26
